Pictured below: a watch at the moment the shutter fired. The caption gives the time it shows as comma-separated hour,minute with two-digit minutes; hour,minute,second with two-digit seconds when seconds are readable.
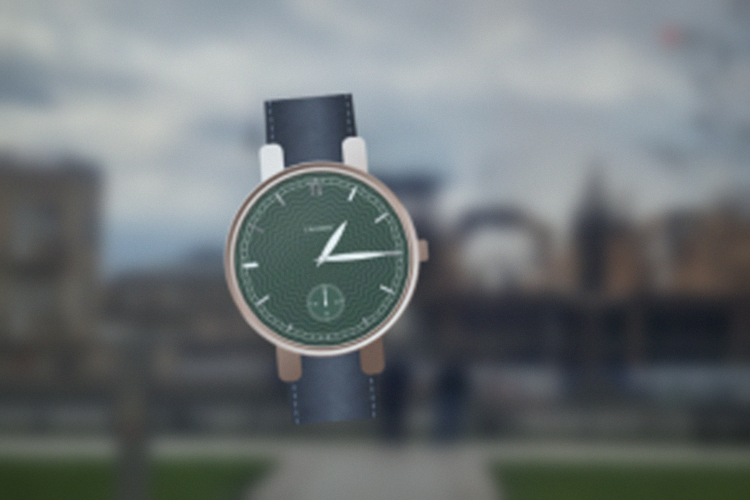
1,15
